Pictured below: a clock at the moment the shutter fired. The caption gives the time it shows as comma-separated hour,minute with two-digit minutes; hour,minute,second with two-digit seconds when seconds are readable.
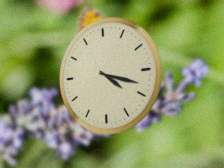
4,18
